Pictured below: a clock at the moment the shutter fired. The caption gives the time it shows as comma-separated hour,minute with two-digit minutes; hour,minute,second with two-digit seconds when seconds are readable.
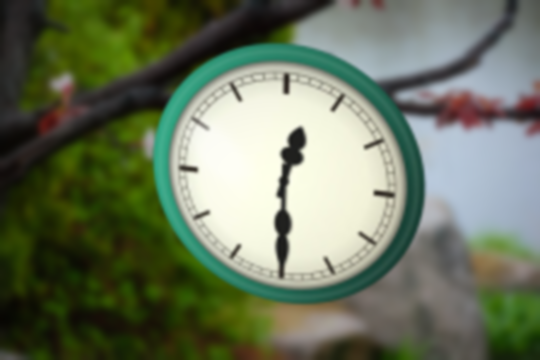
12,30
